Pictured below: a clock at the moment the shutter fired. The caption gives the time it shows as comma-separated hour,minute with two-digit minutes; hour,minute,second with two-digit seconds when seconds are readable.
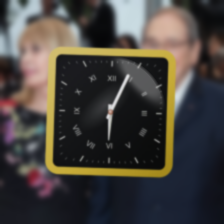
6,04
